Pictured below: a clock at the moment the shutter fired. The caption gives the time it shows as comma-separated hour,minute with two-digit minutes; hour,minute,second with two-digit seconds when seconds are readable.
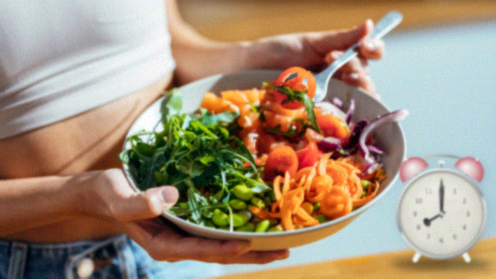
8,00
